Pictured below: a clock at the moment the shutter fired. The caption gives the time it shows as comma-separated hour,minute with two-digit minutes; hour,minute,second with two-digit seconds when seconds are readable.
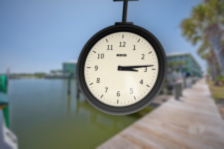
3,14
